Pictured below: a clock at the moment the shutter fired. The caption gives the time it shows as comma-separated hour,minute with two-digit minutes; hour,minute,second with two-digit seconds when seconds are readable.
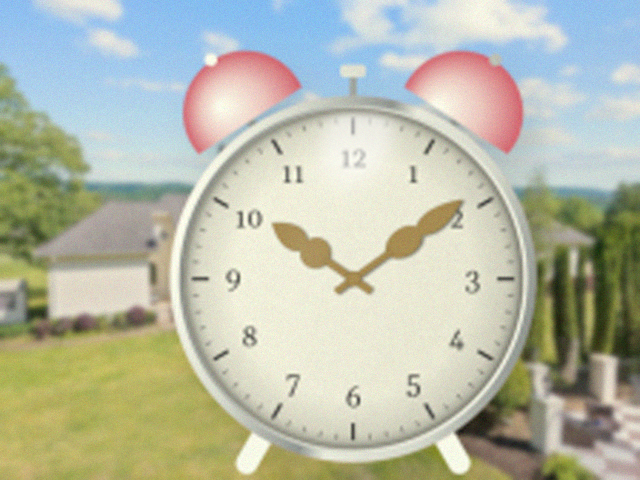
10,09
